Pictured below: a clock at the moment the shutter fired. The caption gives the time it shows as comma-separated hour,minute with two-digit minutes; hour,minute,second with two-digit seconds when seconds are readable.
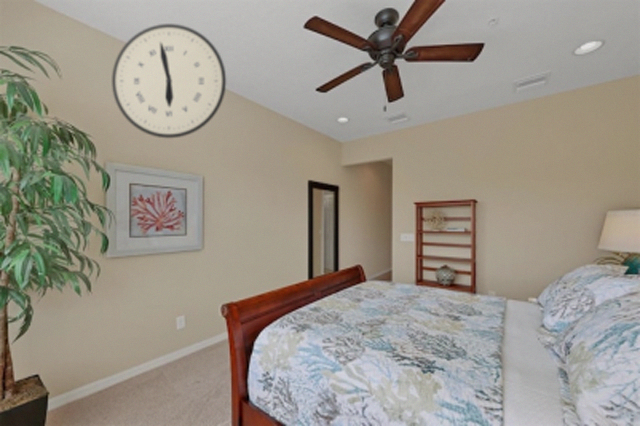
5,58
